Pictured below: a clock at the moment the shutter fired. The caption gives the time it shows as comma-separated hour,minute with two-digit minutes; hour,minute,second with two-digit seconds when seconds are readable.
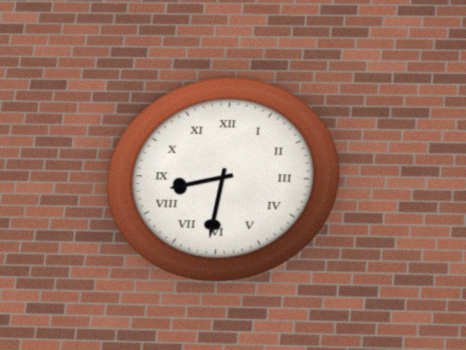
8,31
